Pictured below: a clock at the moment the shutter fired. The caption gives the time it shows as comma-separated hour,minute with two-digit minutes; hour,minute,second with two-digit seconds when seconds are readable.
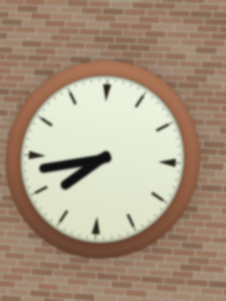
7,43
